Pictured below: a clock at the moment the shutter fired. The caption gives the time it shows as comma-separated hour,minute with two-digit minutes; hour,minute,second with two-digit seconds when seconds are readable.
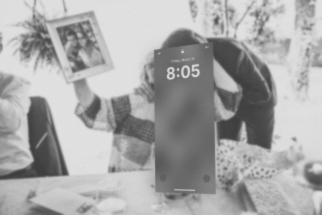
8,05
